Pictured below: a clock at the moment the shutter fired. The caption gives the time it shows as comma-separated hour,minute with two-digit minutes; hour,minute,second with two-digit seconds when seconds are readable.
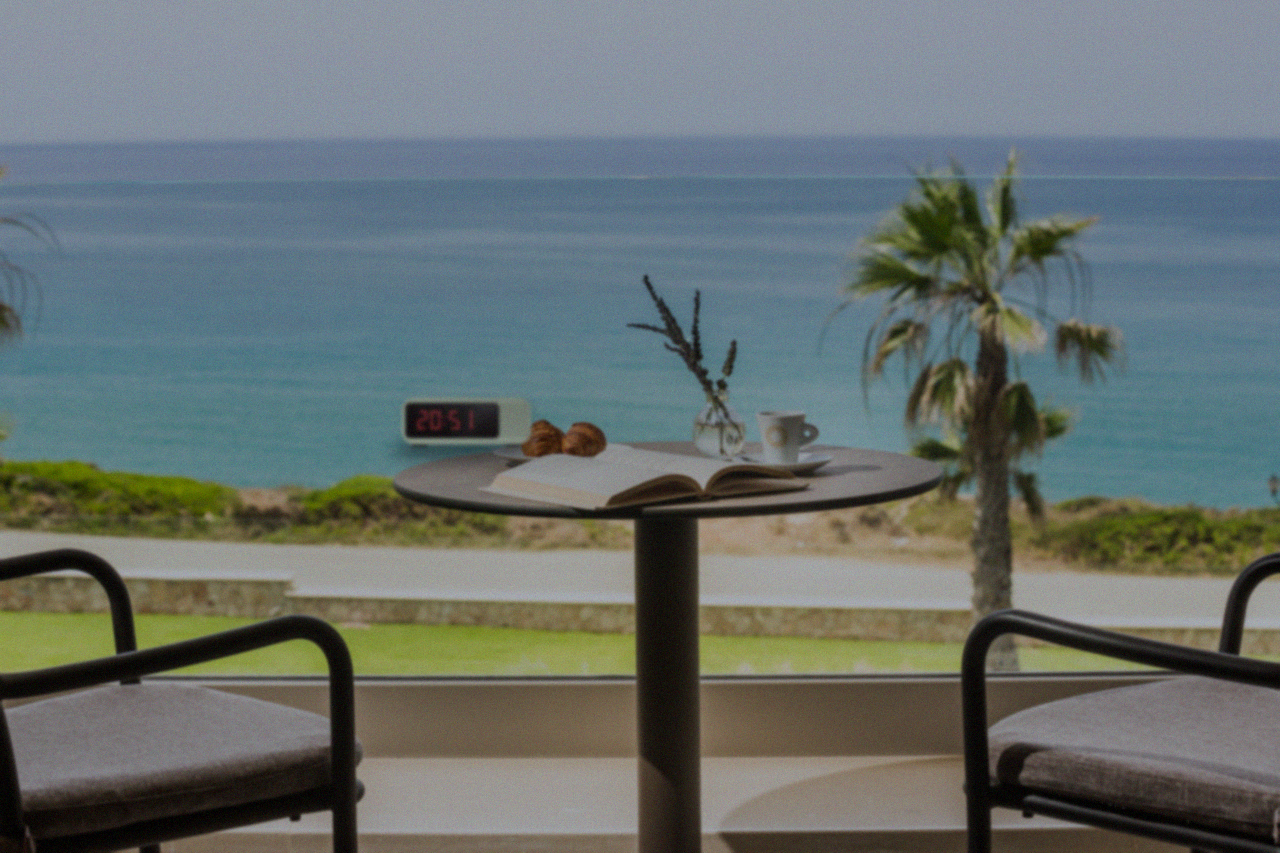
20,51
